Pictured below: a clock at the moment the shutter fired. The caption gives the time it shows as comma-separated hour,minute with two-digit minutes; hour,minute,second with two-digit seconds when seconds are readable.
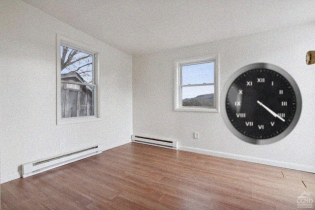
4,21
